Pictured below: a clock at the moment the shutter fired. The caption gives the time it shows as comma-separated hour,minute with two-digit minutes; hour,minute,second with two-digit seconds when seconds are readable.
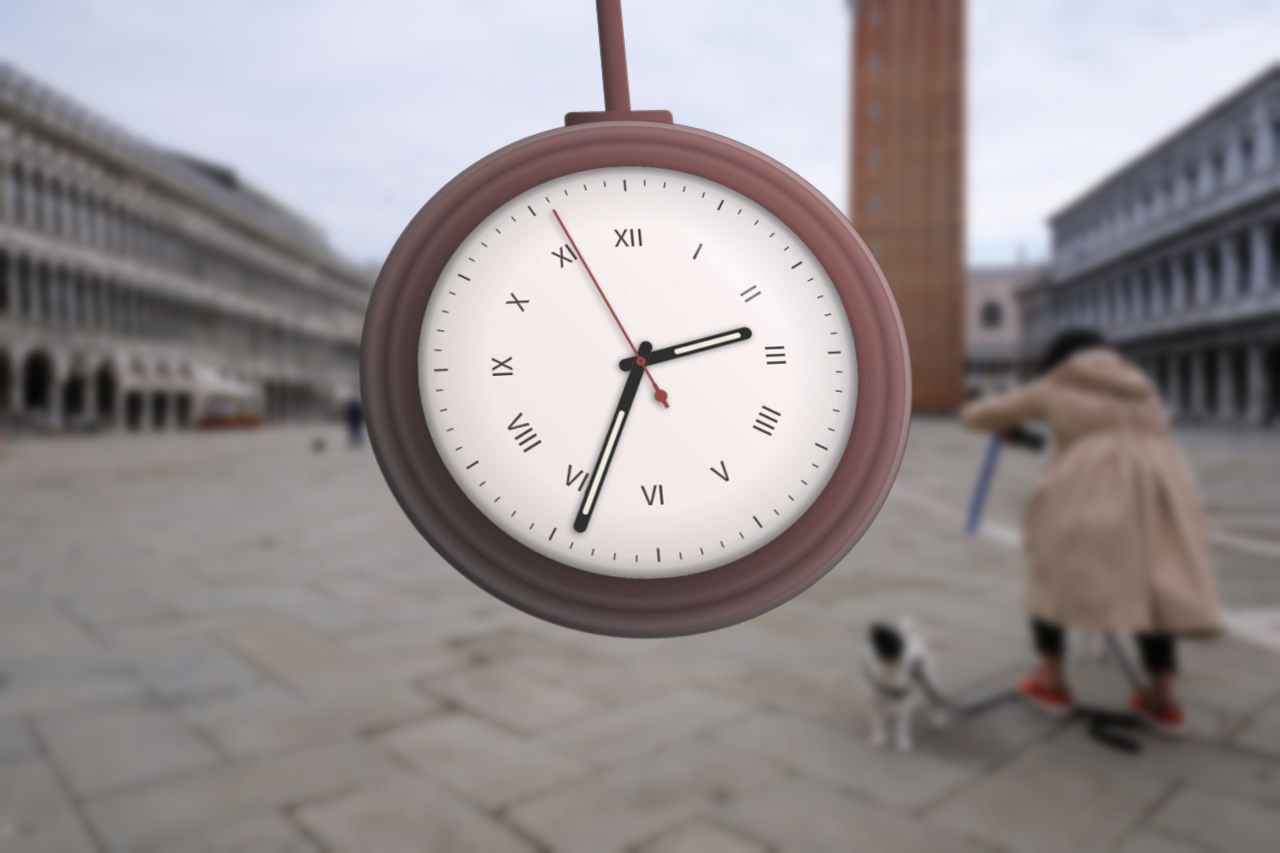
2,33,56
